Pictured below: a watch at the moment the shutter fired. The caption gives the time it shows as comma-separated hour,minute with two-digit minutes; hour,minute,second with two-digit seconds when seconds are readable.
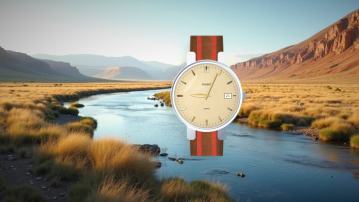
9,04
